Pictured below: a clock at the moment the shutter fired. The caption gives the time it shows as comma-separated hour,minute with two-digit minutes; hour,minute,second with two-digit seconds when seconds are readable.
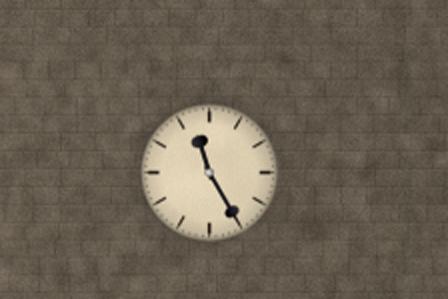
11,25
